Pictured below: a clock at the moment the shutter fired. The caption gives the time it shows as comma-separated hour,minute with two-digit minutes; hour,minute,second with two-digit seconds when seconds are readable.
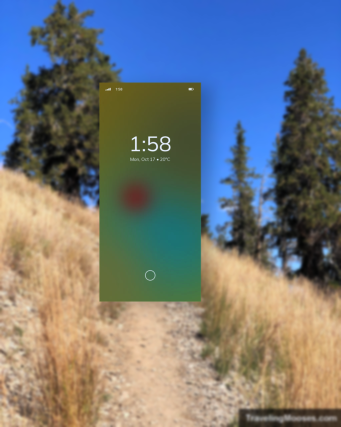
1,58
